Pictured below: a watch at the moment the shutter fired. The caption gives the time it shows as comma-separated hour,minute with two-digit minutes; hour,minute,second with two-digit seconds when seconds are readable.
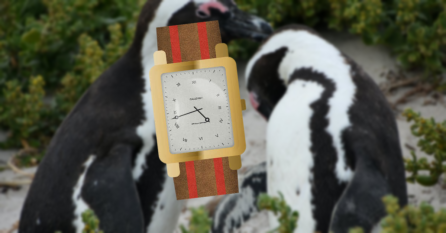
4,43
